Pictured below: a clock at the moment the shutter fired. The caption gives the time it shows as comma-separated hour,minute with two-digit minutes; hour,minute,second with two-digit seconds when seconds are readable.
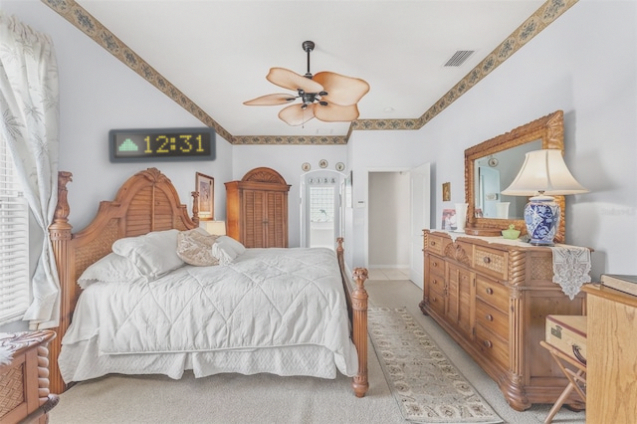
12,31
